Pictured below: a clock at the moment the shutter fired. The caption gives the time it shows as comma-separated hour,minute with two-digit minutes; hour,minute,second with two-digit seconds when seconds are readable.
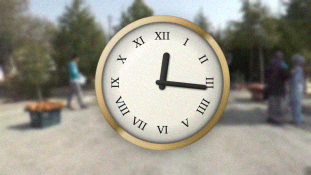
12,16
